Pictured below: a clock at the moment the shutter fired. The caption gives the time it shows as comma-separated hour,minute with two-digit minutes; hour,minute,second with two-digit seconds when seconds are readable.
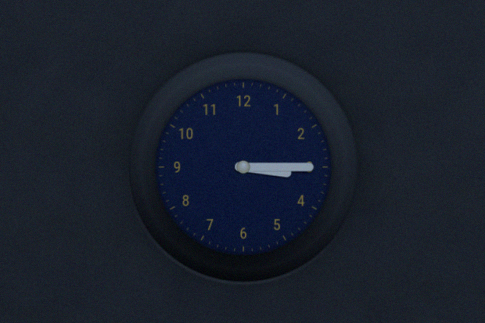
3,15
